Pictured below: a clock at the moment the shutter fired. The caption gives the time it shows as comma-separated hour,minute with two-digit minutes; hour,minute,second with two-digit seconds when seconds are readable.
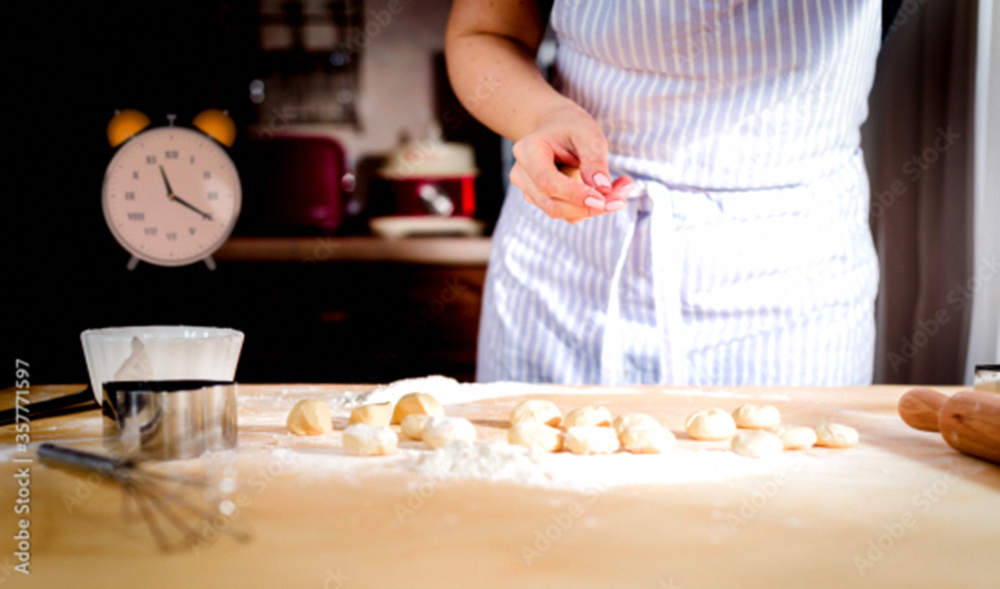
11,20
